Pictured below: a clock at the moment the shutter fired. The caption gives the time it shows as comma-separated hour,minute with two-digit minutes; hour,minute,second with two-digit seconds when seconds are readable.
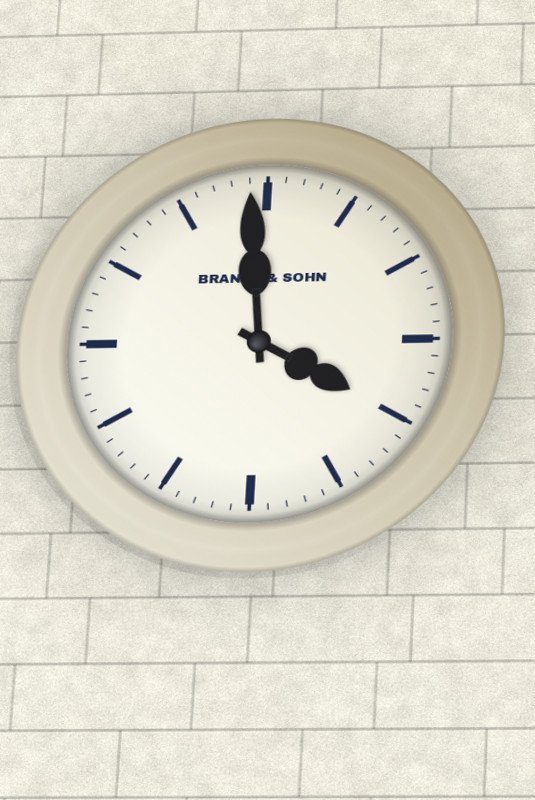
3,59
